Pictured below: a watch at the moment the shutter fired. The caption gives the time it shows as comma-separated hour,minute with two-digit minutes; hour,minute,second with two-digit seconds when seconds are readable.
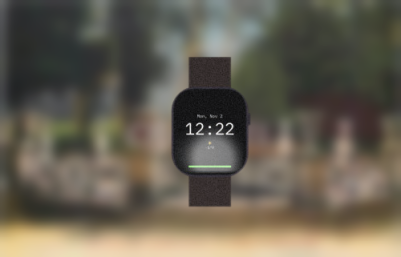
12,22
